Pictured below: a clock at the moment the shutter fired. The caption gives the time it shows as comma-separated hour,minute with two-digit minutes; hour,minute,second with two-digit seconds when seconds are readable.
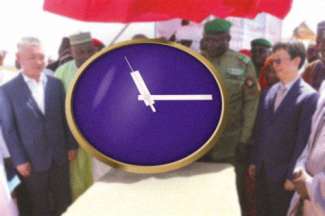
11,14,56
